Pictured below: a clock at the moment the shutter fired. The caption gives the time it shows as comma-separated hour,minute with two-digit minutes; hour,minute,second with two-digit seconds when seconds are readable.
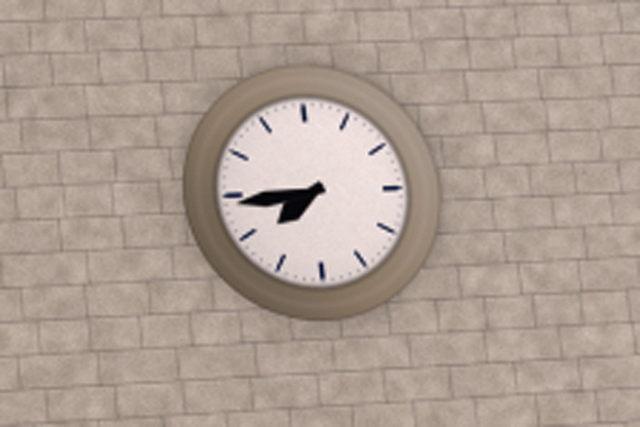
7,44
